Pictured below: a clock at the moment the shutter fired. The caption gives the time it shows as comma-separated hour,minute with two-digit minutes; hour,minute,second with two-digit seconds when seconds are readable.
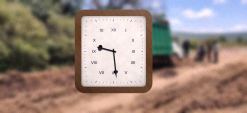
9,29
